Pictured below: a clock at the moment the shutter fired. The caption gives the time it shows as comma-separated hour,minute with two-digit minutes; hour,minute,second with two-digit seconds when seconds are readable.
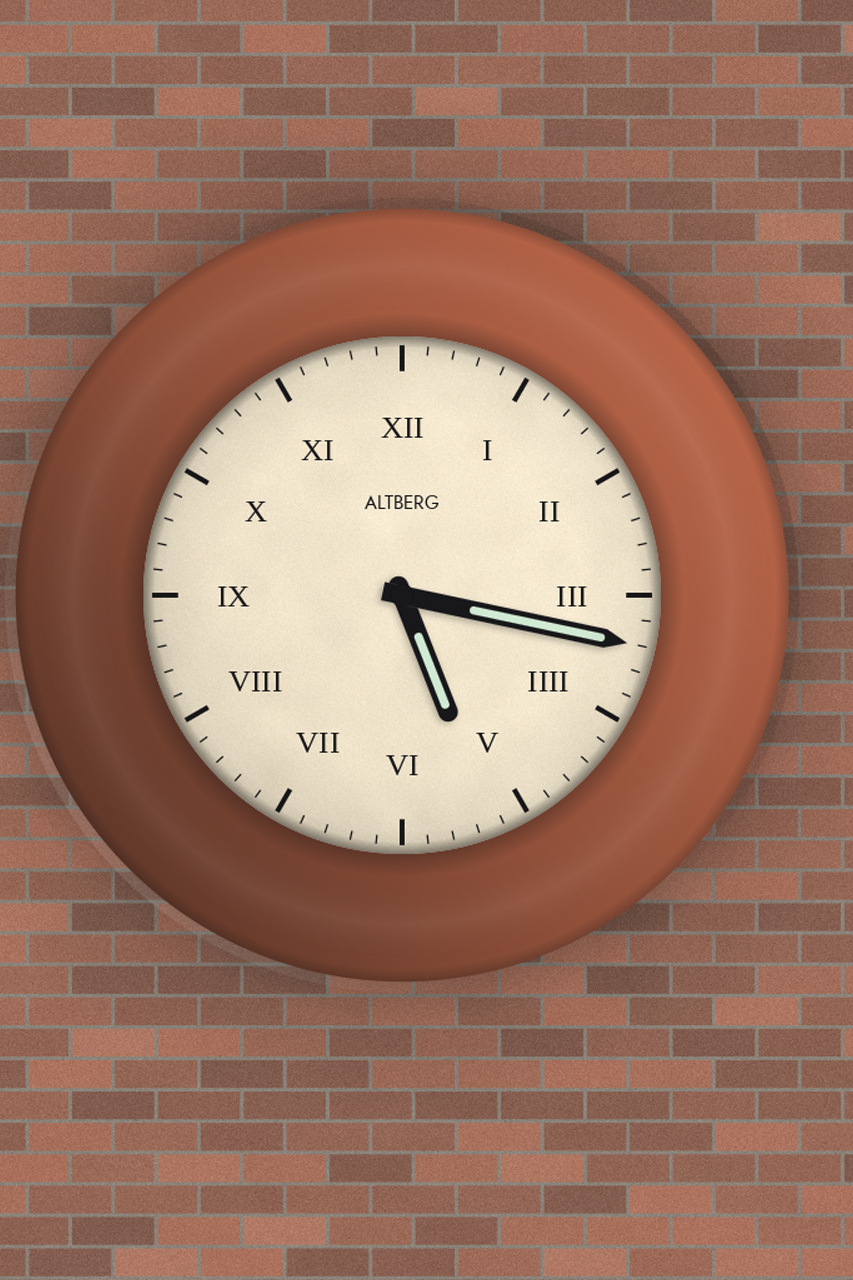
5,17
